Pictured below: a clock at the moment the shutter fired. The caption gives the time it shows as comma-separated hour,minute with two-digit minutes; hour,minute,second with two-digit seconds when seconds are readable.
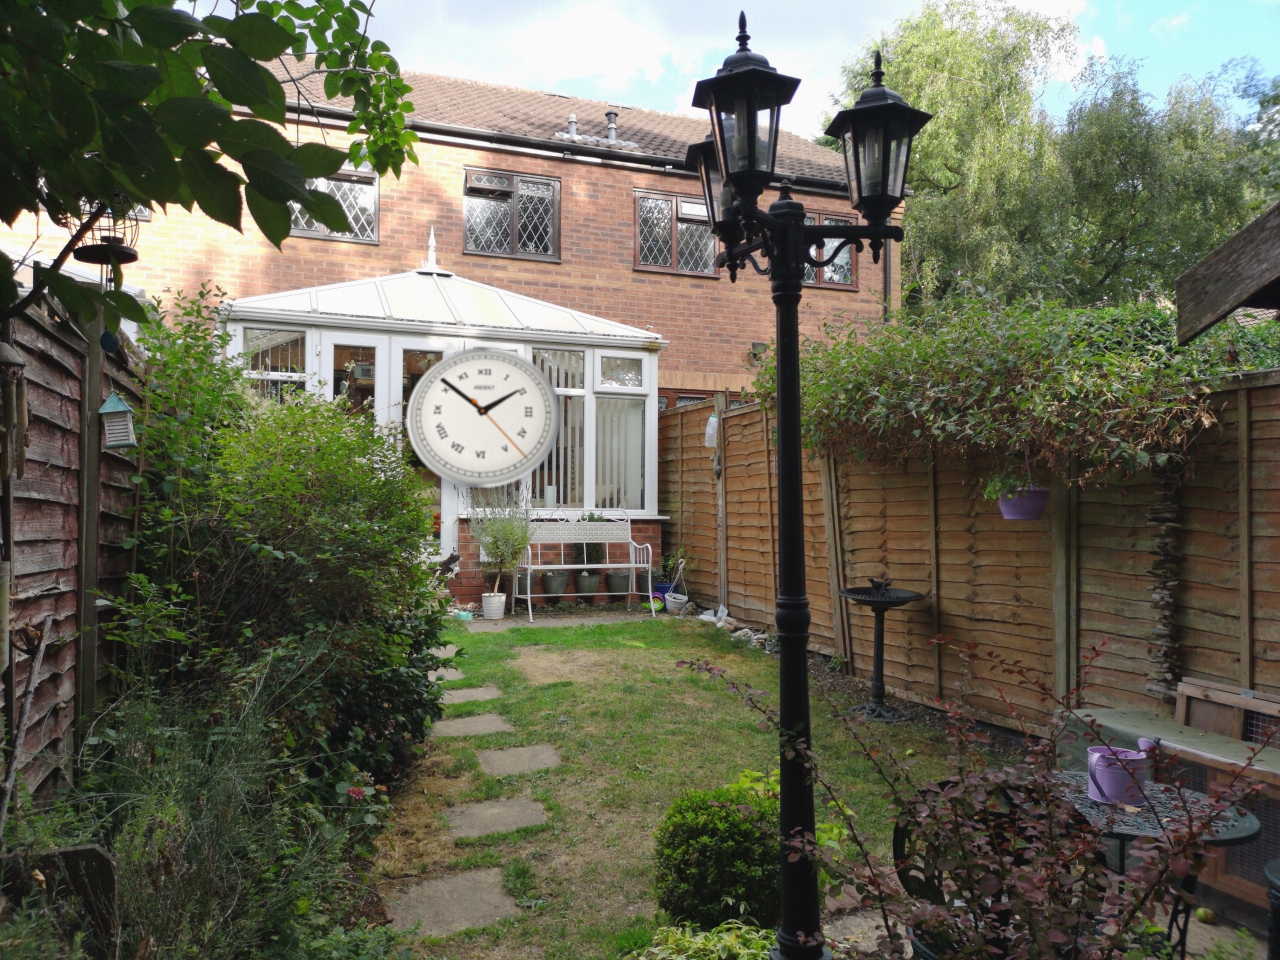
1,51,23
